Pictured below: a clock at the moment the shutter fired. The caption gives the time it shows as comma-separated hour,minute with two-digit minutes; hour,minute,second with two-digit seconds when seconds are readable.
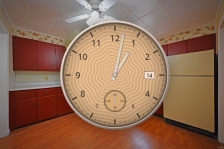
1,02
